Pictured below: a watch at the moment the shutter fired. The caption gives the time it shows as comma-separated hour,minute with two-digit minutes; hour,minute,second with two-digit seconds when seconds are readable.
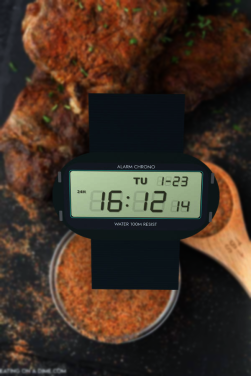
16,12,14
